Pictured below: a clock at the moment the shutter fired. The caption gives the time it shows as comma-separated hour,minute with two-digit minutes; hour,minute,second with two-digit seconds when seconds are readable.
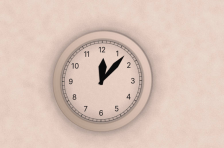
12,07
